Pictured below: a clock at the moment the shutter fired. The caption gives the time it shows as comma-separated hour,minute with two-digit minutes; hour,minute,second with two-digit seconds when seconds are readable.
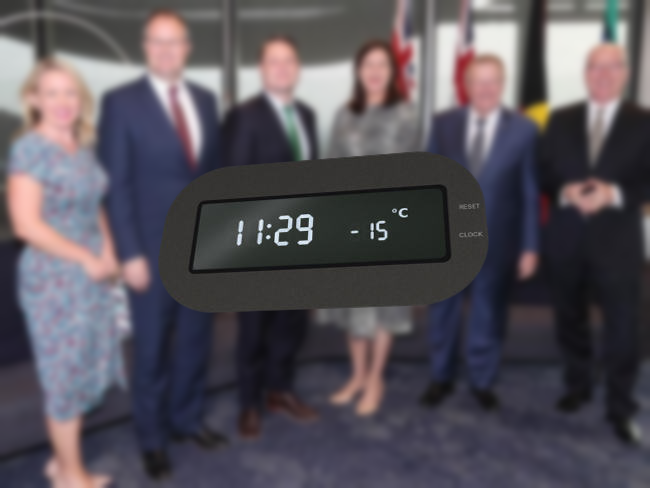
11,29
